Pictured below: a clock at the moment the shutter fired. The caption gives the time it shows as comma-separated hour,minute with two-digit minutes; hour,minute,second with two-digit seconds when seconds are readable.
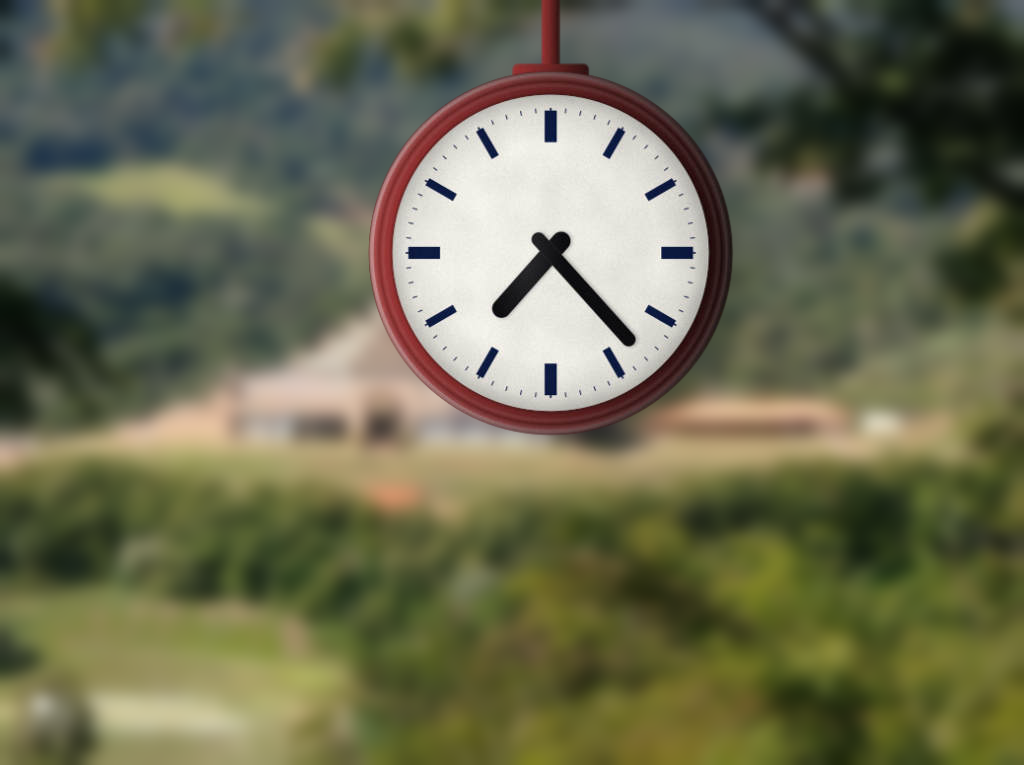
7,23
